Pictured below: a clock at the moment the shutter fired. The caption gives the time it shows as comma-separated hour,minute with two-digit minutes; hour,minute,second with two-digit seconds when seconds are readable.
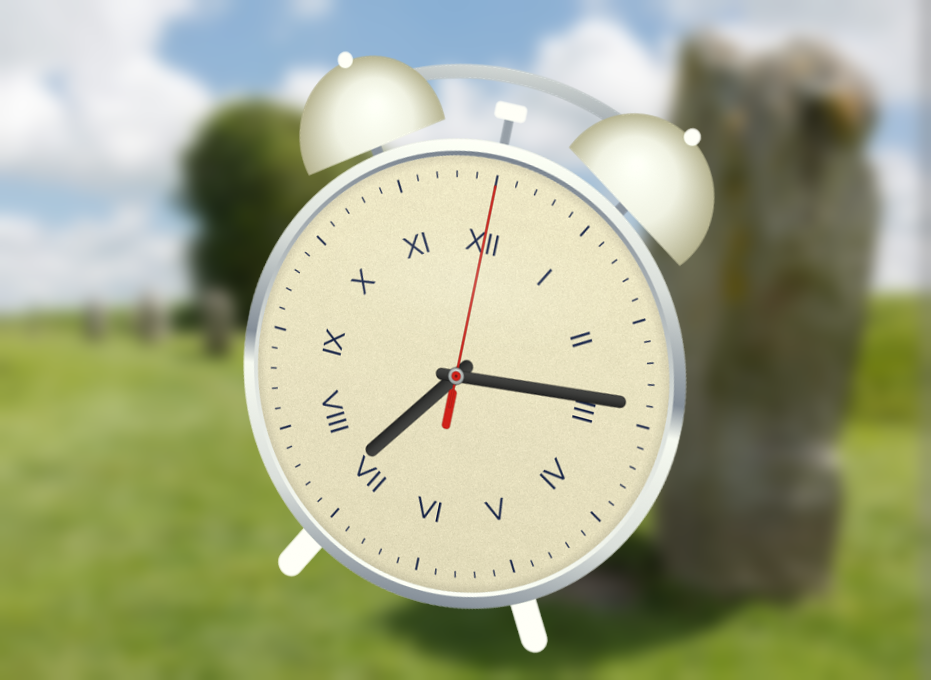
7,14,00
